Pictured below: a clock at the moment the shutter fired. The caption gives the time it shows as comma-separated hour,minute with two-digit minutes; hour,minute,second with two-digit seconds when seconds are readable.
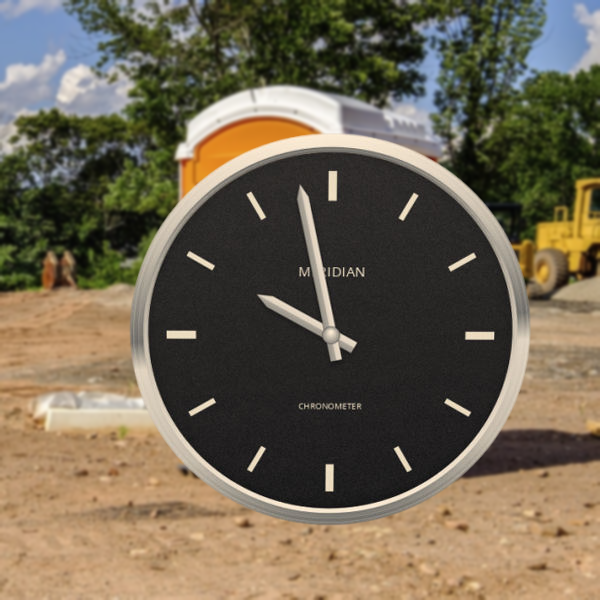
9,58
